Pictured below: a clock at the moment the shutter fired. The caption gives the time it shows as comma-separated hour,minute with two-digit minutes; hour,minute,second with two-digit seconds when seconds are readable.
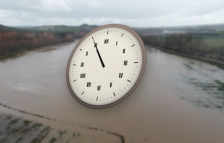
10,55
